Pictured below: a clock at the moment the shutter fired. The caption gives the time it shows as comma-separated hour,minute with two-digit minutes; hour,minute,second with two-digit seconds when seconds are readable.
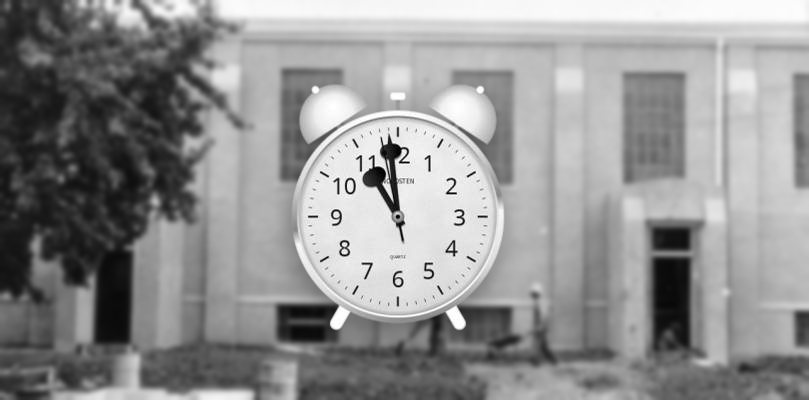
10,58,58
